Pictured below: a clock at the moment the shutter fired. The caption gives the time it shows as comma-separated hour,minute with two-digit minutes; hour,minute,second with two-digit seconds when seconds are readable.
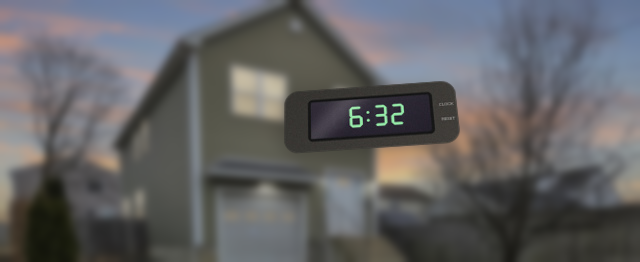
6,32
